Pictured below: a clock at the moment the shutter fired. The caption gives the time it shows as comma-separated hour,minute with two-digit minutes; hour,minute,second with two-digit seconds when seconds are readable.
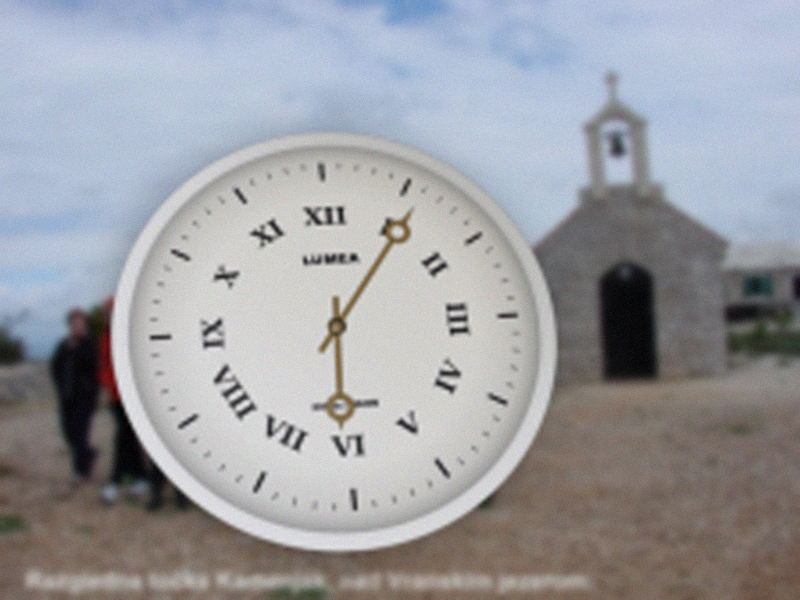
6,06
